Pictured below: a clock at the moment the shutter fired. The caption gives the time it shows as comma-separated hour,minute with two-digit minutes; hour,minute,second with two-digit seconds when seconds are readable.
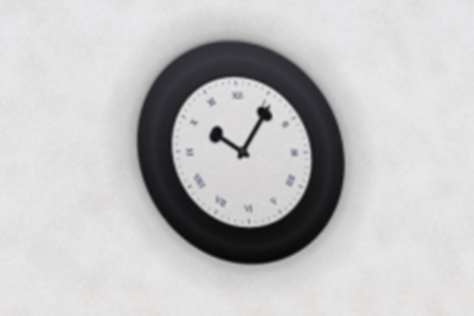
10,06
